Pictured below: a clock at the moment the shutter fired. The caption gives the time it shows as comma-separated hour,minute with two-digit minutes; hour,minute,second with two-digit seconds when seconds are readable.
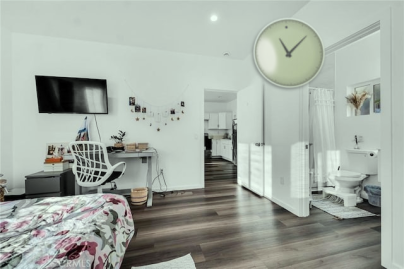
11,08
